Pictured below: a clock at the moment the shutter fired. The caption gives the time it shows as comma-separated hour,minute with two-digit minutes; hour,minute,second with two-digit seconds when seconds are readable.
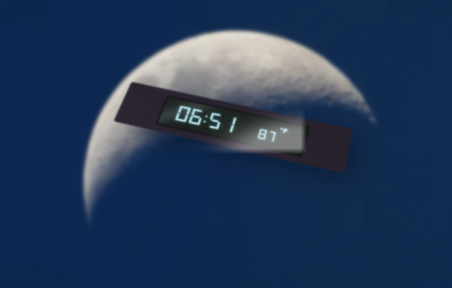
6,51
